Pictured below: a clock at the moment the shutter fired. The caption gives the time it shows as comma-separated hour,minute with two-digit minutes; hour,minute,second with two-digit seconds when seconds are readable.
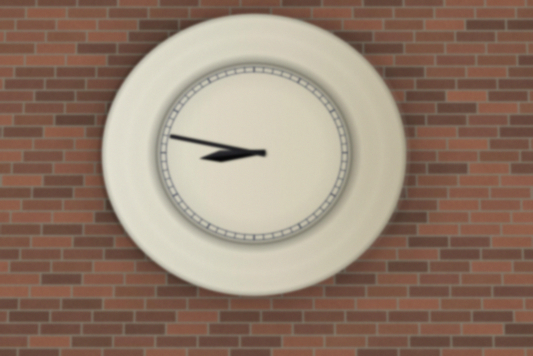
8,47
